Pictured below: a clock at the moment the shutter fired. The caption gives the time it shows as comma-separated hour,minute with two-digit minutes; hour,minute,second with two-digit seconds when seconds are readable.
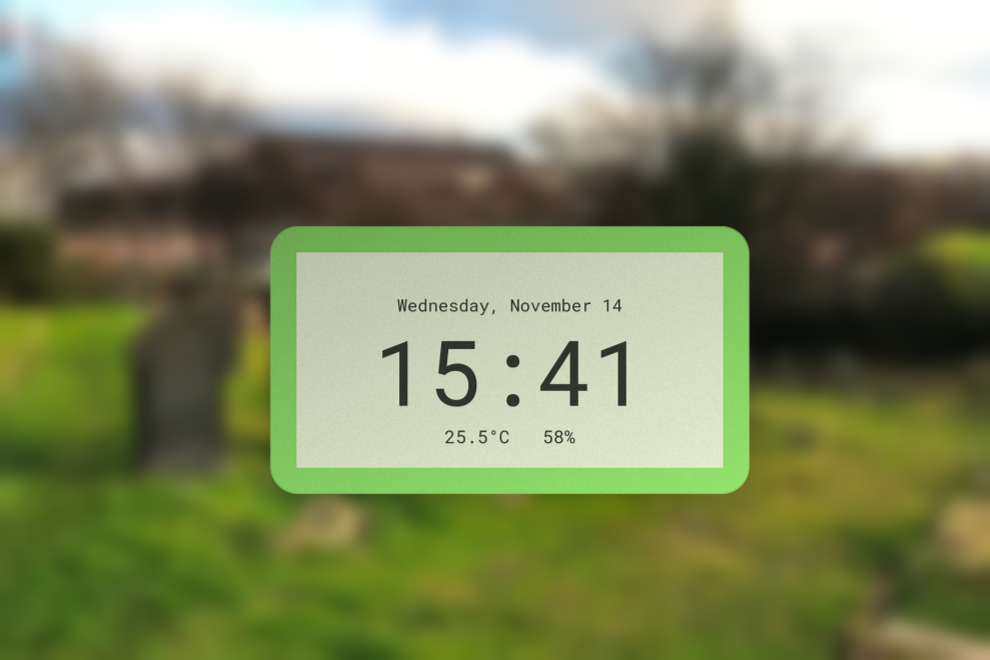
15,41
